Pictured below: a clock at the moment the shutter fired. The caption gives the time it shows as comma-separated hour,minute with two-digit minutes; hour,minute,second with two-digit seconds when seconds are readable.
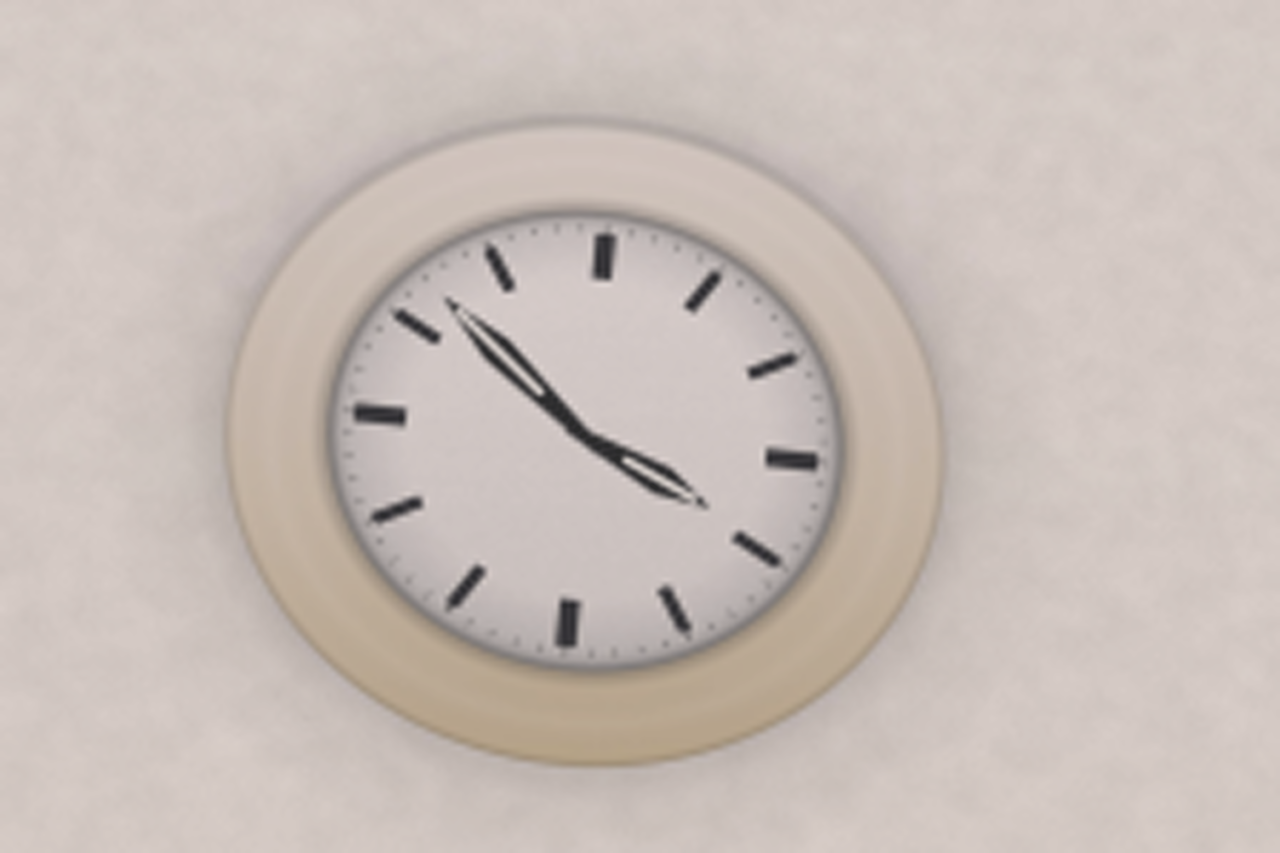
3,52
